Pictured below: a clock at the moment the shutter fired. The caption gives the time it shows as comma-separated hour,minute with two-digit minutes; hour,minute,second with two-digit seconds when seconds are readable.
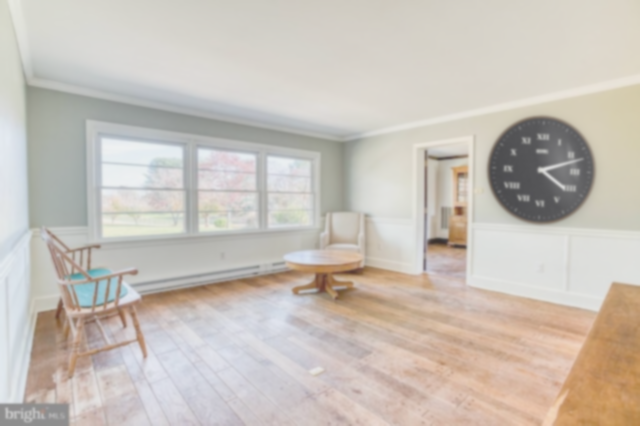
4,12
